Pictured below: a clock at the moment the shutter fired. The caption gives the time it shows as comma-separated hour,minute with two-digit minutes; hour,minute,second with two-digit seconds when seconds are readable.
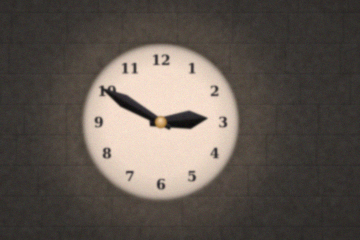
2,50
